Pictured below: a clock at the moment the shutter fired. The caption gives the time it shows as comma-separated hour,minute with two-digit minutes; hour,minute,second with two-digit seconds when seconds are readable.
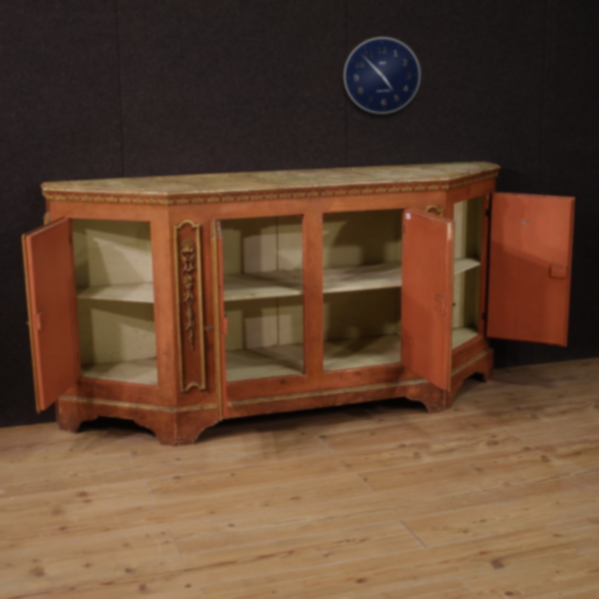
4,53
